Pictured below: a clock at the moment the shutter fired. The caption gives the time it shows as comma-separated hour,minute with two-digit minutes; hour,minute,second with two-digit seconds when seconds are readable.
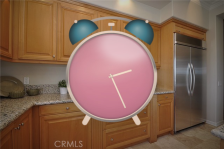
2,26
